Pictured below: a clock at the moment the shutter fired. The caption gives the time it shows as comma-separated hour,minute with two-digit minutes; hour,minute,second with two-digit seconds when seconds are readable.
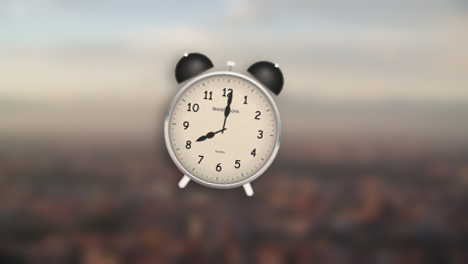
8,01
